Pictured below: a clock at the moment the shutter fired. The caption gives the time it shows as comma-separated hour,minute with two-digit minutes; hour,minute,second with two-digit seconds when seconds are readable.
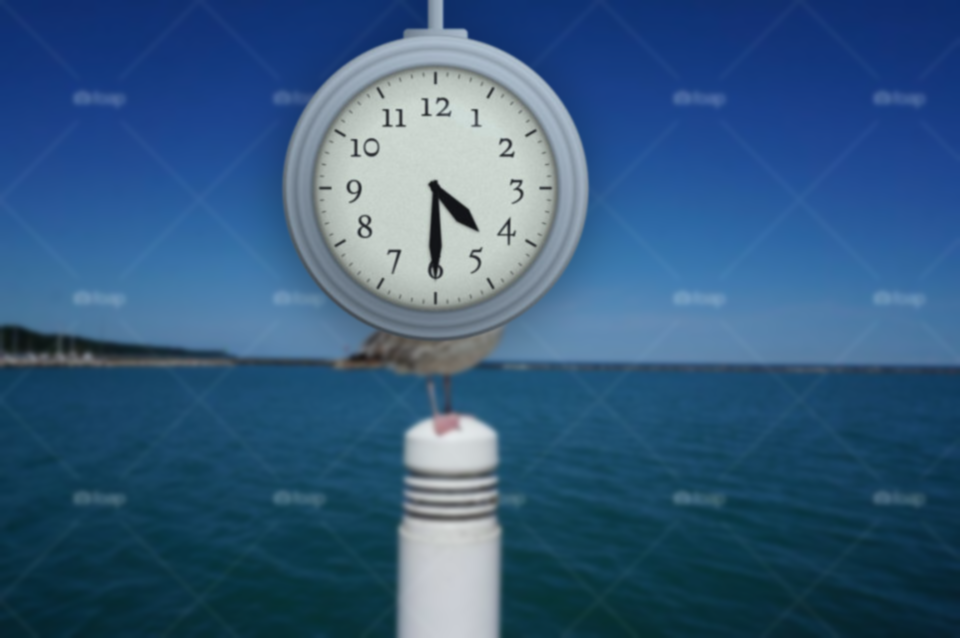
4,30
